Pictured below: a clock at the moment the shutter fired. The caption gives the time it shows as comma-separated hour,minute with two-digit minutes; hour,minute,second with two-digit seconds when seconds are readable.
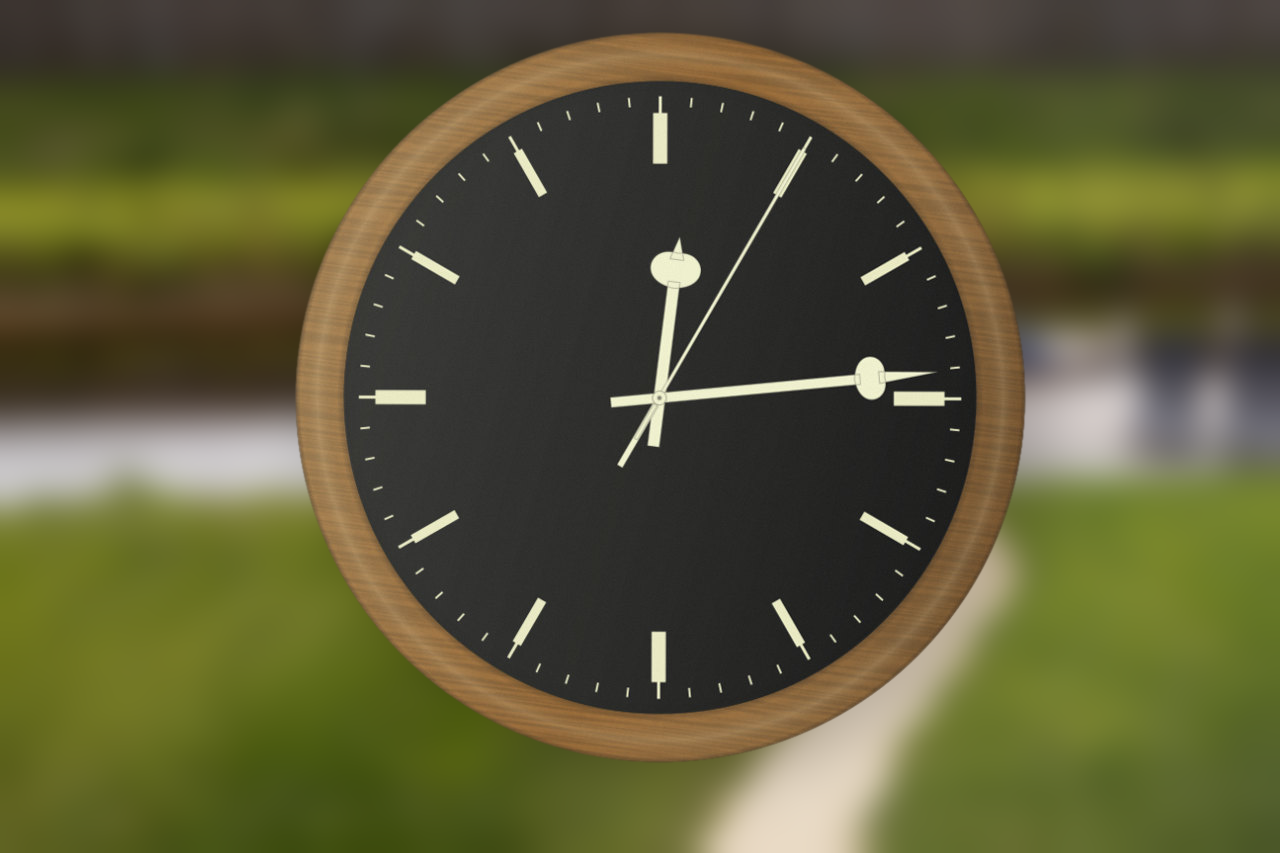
12,14,05
